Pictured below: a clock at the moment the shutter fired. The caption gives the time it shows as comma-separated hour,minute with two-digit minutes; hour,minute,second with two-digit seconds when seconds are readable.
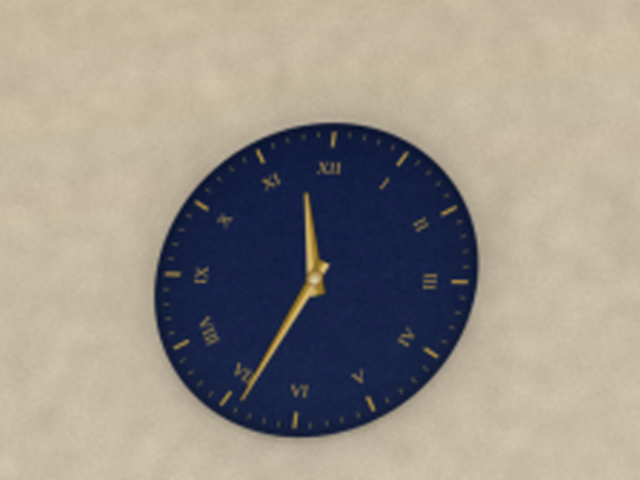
11,34
